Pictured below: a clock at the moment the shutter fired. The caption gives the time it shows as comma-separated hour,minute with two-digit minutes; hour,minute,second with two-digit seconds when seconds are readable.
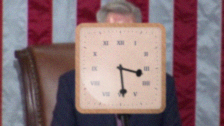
3,29
